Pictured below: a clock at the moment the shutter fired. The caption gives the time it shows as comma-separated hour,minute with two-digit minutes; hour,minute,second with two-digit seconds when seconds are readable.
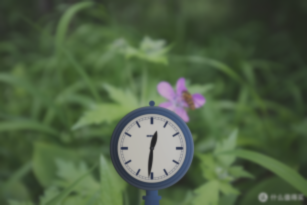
12,31
